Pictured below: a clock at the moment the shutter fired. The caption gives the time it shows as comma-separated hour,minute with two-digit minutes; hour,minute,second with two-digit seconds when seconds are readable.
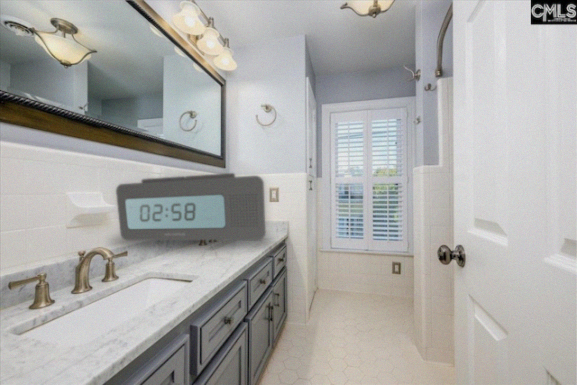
2,58
